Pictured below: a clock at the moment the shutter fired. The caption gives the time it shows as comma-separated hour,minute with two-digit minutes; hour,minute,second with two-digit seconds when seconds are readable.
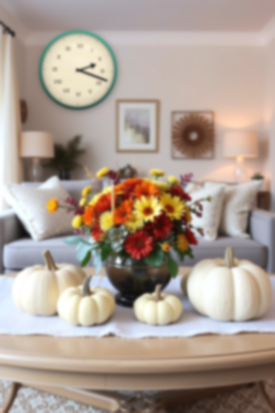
2,18
